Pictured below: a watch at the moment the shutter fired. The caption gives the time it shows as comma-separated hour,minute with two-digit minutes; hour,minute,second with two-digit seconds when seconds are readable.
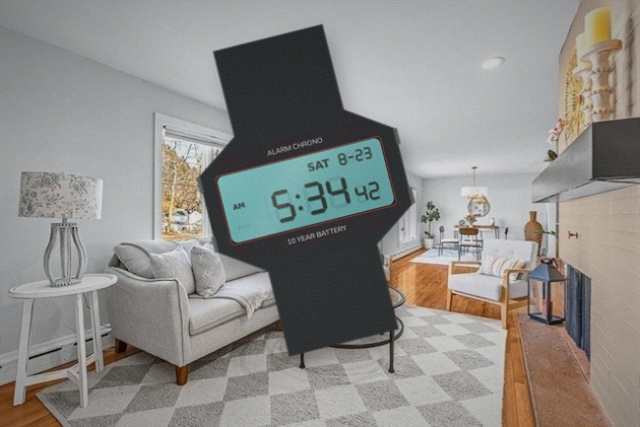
5,34,42
